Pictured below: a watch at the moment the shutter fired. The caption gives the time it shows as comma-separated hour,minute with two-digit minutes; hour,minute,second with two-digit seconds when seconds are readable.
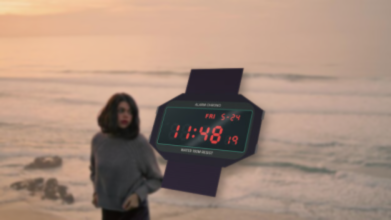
11,48
